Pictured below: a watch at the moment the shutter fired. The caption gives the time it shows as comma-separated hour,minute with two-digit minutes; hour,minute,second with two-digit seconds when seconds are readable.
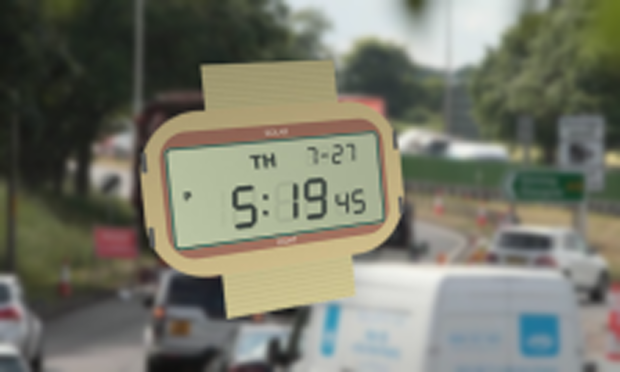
5,19,45
